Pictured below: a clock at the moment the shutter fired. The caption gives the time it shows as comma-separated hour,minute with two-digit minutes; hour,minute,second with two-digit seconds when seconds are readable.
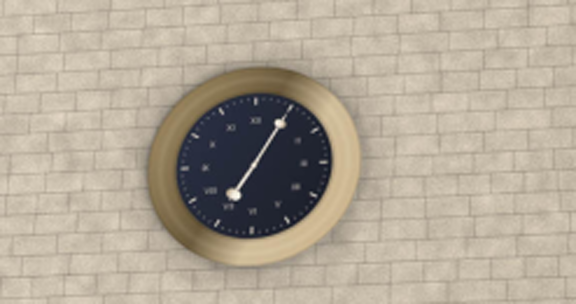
7,05
